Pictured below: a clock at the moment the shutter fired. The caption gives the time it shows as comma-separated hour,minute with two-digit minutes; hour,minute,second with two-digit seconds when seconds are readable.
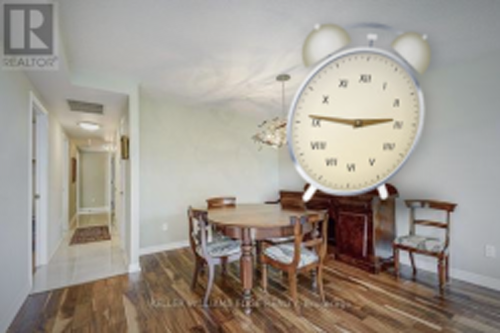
2,46
